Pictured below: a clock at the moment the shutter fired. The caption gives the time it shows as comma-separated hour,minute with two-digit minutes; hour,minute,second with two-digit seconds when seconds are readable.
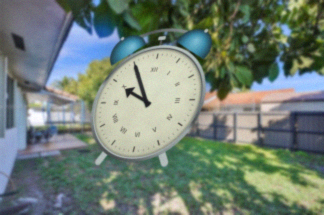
9,55
